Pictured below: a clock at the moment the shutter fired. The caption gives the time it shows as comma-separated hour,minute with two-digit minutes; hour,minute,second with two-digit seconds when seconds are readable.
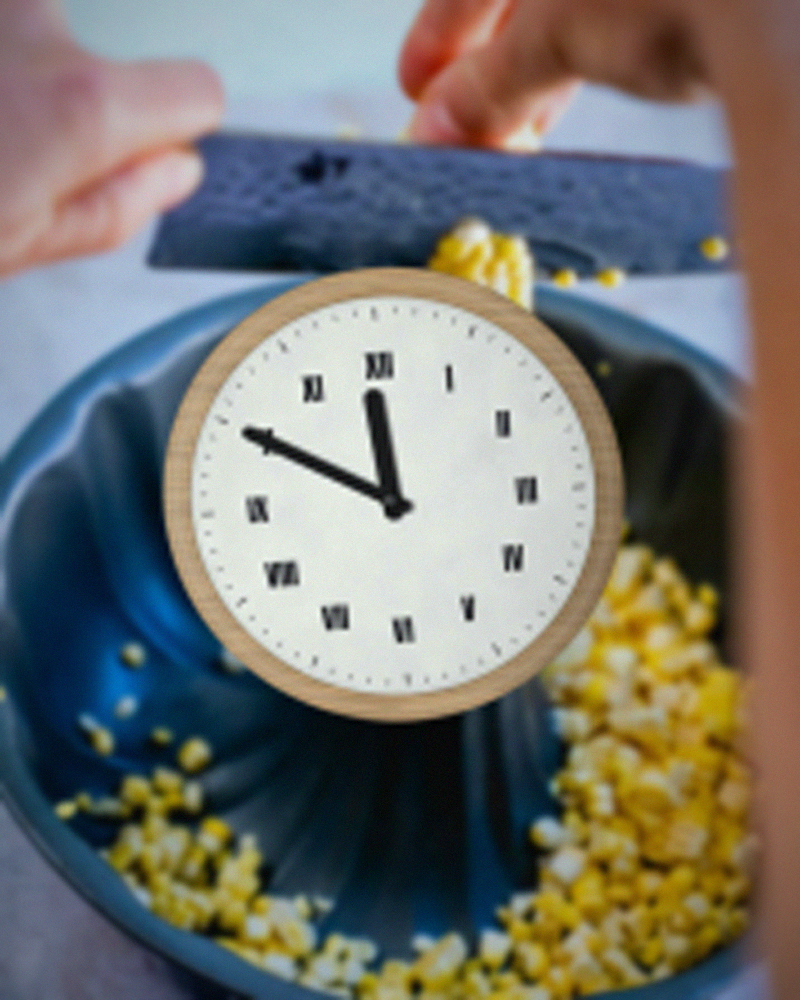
11,50
